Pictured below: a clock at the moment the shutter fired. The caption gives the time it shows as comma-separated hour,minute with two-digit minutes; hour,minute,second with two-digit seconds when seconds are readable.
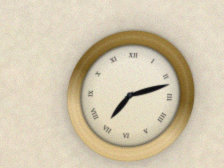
7,12
